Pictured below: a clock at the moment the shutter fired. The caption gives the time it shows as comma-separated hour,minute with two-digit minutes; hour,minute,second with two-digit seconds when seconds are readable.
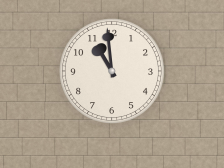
10,59
